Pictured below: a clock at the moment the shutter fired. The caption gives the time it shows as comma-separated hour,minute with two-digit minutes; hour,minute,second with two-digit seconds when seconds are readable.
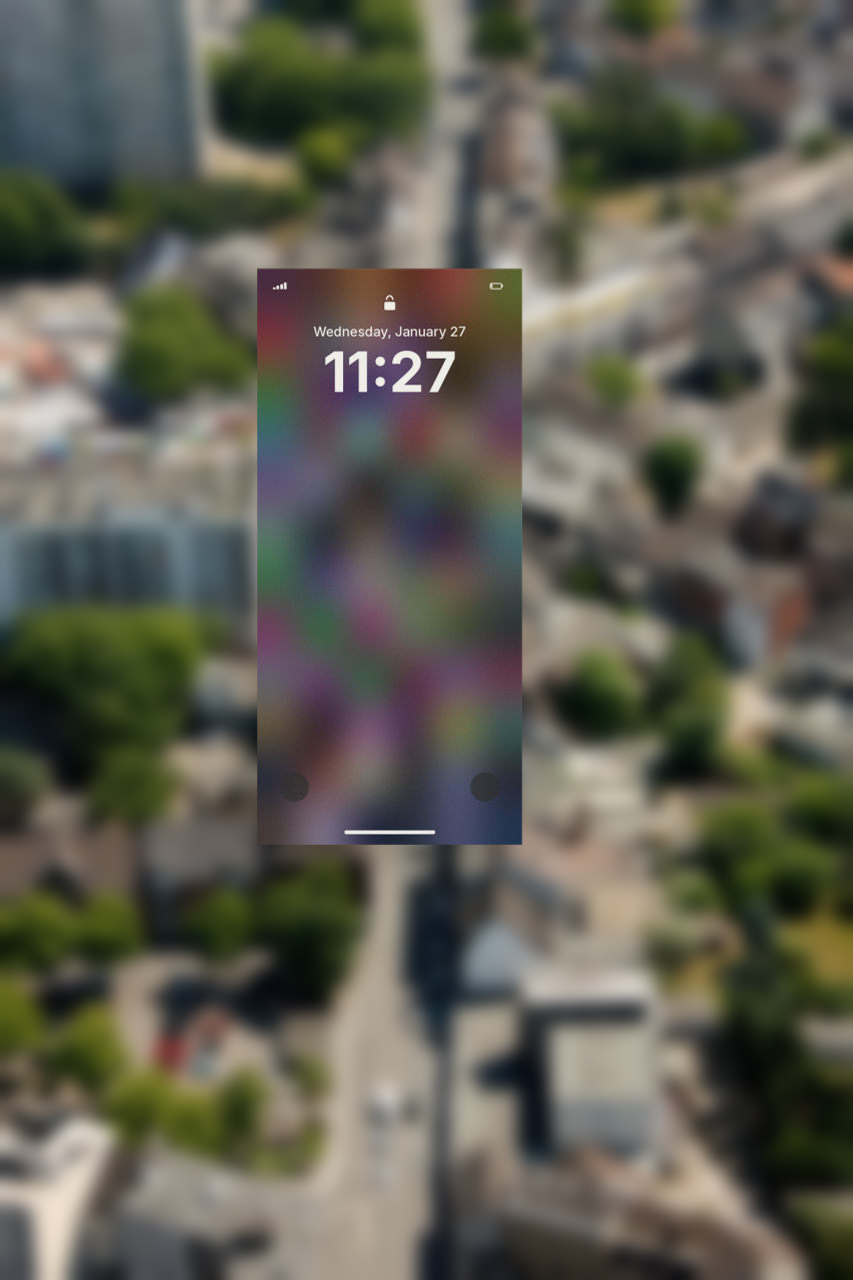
11,27
